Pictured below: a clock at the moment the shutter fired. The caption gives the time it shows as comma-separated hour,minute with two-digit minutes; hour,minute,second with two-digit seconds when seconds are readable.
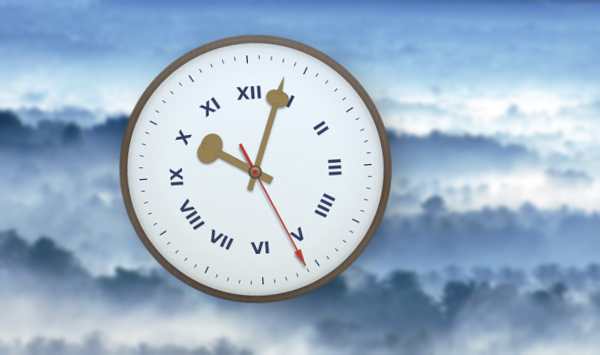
10,03,26
